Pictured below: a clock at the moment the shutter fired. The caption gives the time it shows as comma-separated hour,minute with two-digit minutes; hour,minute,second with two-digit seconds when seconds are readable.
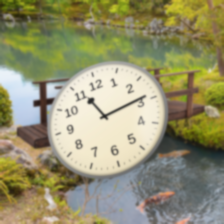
11,14
